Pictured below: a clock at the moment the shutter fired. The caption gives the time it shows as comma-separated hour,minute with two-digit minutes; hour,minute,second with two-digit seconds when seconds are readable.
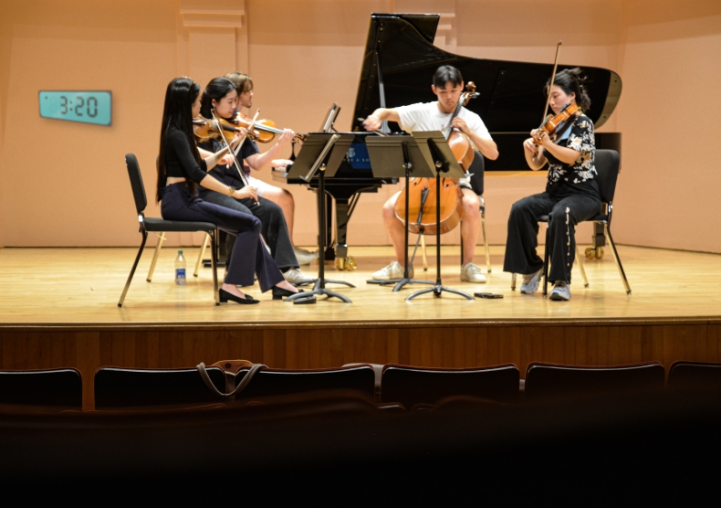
3,20
